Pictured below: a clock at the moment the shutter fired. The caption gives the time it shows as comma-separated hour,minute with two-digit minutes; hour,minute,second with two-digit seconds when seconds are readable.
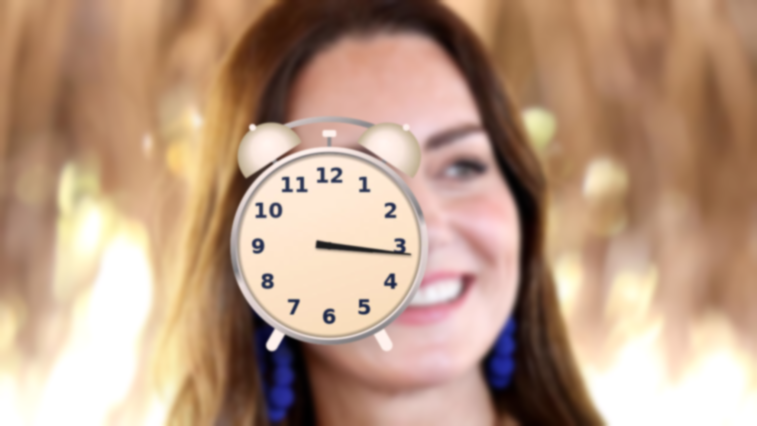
3,16
